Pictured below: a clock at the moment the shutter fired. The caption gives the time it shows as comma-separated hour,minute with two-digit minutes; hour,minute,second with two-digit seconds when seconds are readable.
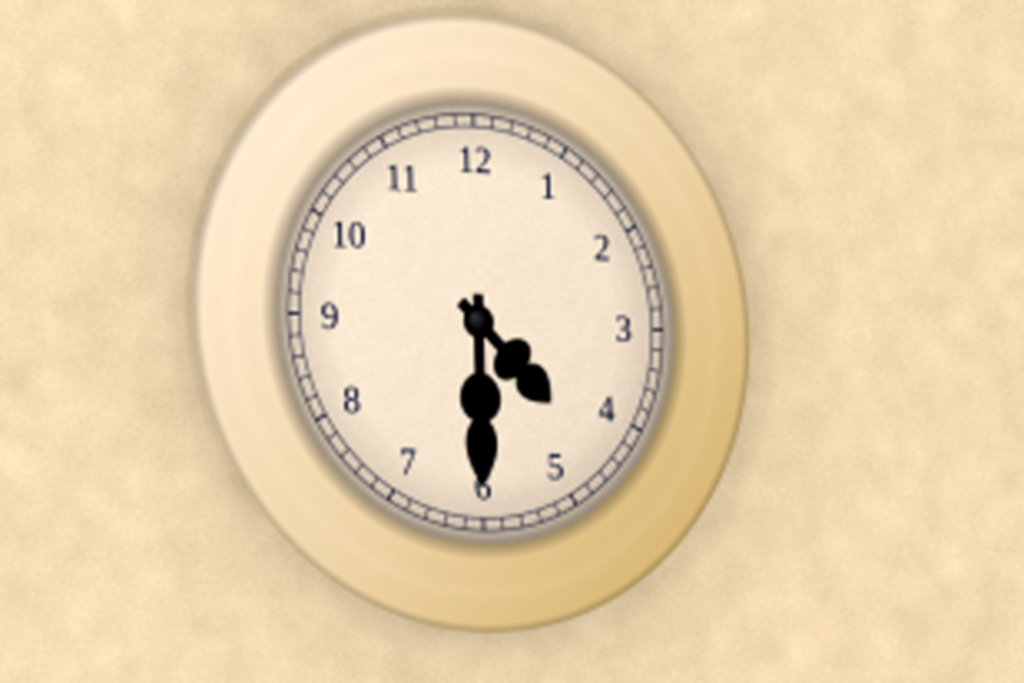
4,30
